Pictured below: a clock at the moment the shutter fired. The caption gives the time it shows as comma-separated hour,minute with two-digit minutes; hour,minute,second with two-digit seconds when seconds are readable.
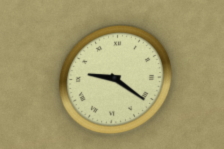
9,21
